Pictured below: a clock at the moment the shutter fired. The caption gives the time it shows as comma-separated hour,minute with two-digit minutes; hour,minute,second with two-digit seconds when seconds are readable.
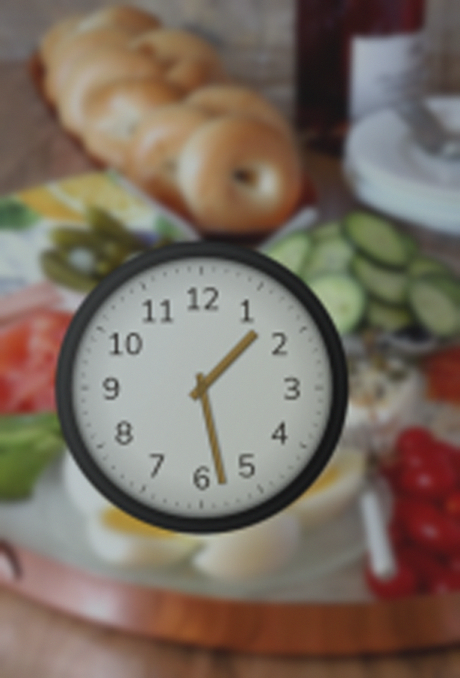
1,28
